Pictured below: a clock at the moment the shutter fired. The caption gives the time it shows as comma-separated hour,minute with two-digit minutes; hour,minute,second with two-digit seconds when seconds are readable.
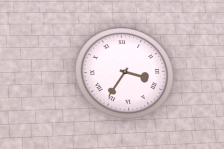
3,36
